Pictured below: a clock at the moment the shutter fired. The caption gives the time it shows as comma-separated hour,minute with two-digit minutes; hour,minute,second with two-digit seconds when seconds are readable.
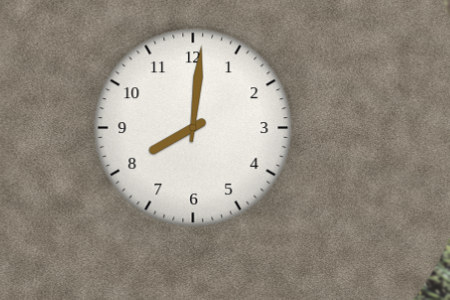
8,01
